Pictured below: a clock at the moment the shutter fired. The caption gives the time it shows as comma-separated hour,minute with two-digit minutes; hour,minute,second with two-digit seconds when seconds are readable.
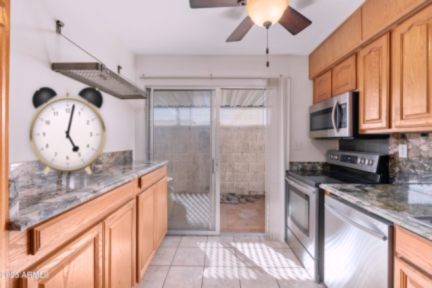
5,02
